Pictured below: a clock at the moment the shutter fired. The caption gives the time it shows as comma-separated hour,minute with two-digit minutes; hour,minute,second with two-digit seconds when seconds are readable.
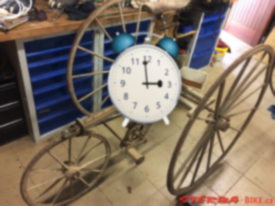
2,59
